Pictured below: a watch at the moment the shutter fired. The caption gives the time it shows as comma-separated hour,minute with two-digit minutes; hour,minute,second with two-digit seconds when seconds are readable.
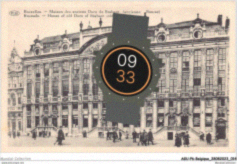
9,33
